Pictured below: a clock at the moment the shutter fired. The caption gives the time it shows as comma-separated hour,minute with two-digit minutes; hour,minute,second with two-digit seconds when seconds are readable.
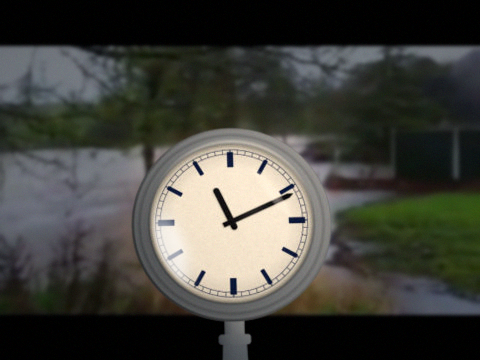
11,11
